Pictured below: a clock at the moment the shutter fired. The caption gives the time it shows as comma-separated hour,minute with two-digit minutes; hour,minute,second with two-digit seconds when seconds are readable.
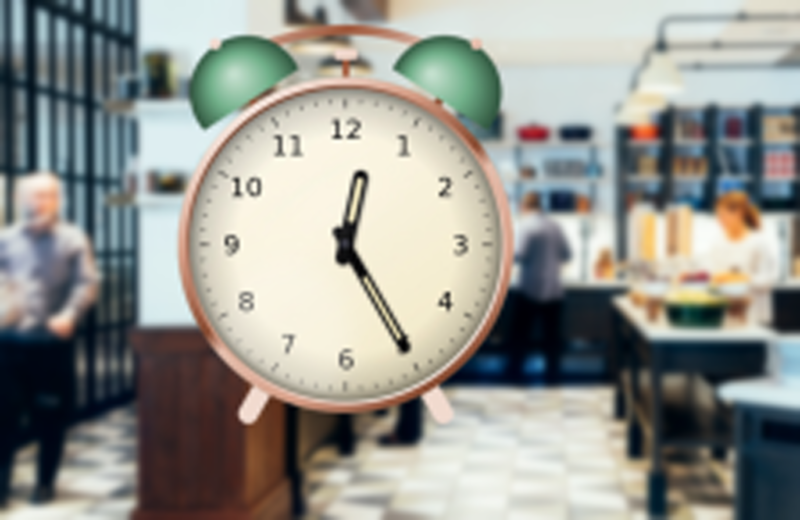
12,25
